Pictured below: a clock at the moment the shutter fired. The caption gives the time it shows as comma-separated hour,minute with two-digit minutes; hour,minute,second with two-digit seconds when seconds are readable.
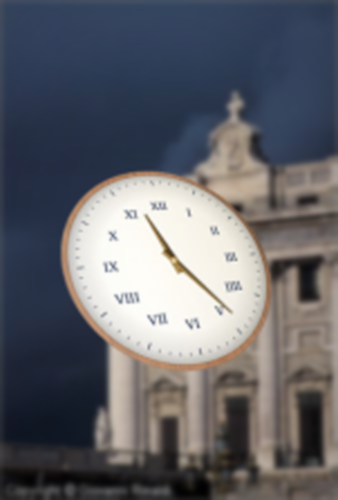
11,24
